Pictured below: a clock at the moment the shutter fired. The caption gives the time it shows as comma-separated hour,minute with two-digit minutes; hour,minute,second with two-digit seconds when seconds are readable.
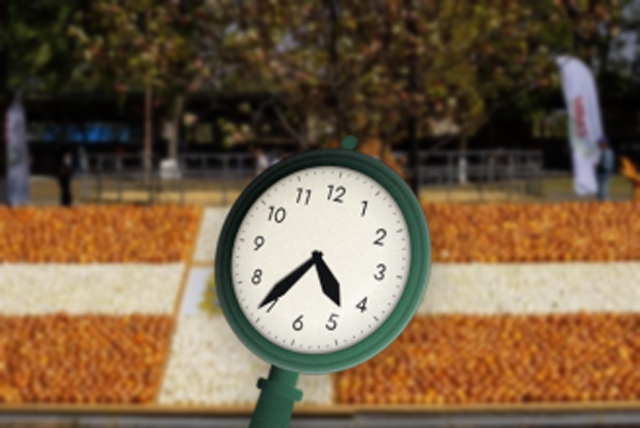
4,36
